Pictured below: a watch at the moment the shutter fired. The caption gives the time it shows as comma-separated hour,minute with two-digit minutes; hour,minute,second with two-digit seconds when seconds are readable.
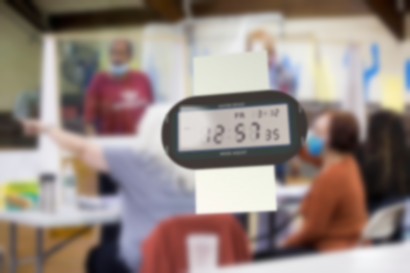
12,57
